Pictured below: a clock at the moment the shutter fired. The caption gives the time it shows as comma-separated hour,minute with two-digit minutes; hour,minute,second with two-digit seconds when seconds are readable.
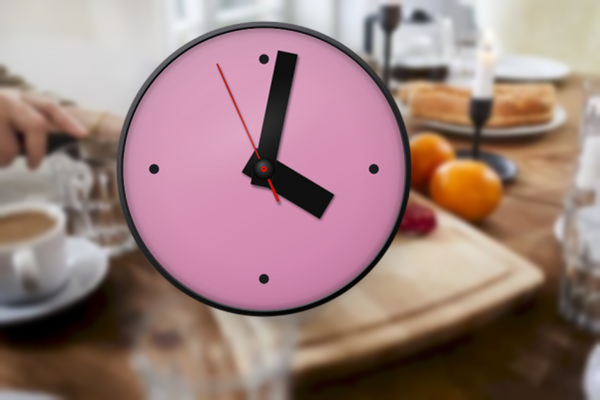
4,01,56
